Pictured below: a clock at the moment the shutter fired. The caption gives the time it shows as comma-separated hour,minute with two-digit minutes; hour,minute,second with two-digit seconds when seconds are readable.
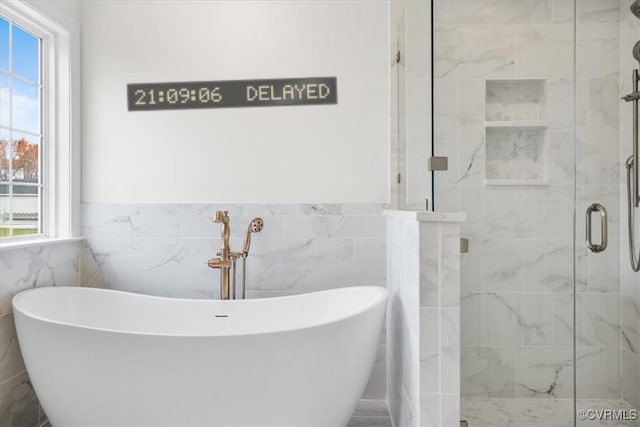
21,09,06
